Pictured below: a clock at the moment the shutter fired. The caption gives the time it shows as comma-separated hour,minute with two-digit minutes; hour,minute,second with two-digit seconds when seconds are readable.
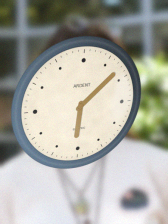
6,08
